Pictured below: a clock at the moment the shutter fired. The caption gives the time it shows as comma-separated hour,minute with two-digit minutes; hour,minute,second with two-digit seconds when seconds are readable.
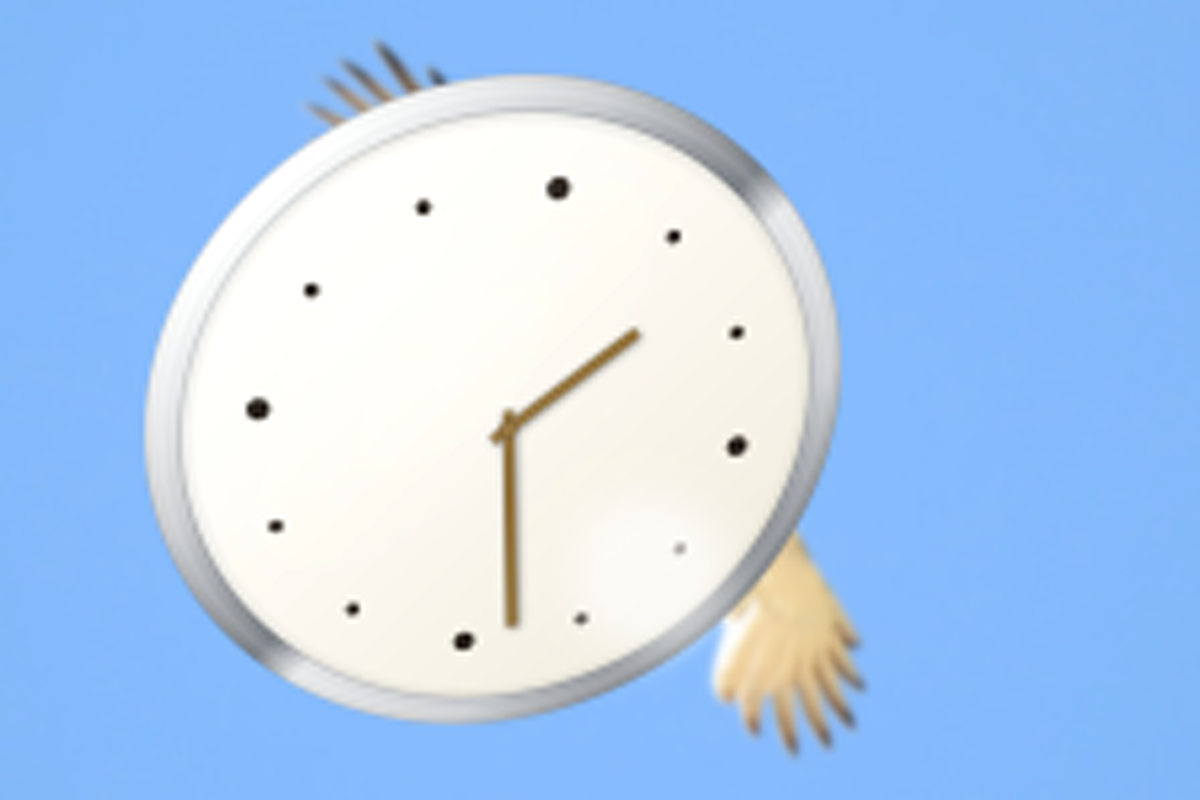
1,28
